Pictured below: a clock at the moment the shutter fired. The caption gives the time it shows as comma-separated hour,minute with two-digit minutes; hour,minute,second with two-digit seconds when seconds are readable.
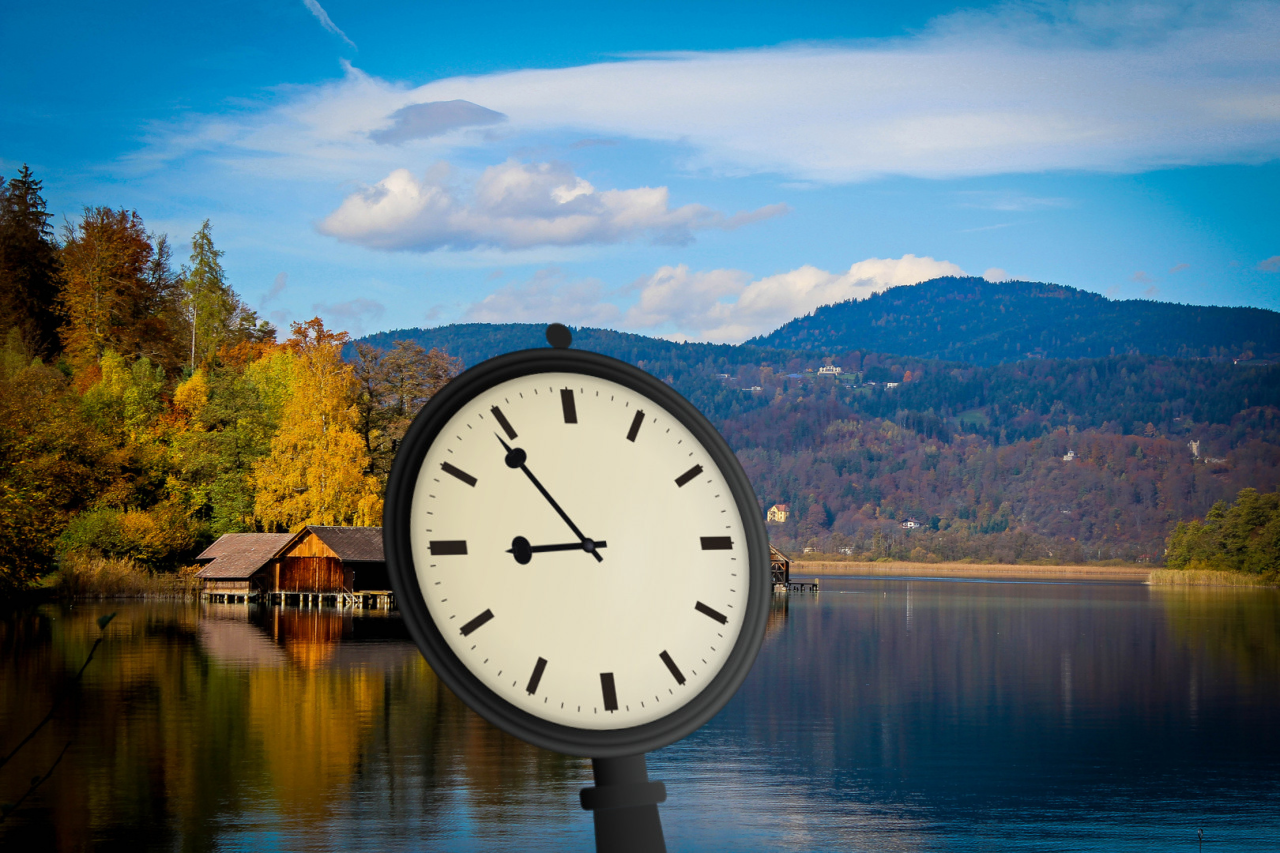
8,54
